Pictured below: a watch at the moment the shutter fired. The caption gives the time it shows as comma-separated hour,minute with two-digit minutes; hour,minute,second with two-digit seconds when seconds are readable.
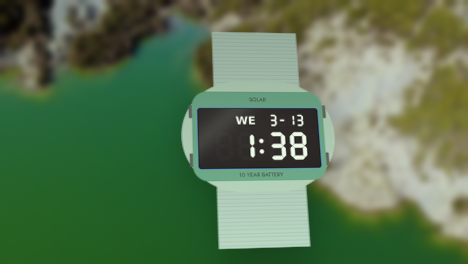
1,38
